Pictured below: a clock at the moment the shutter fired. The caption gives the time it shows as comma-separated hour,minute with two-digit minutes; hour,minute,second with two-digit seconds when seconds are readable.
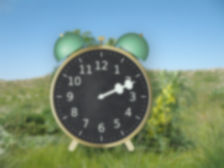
2,11
